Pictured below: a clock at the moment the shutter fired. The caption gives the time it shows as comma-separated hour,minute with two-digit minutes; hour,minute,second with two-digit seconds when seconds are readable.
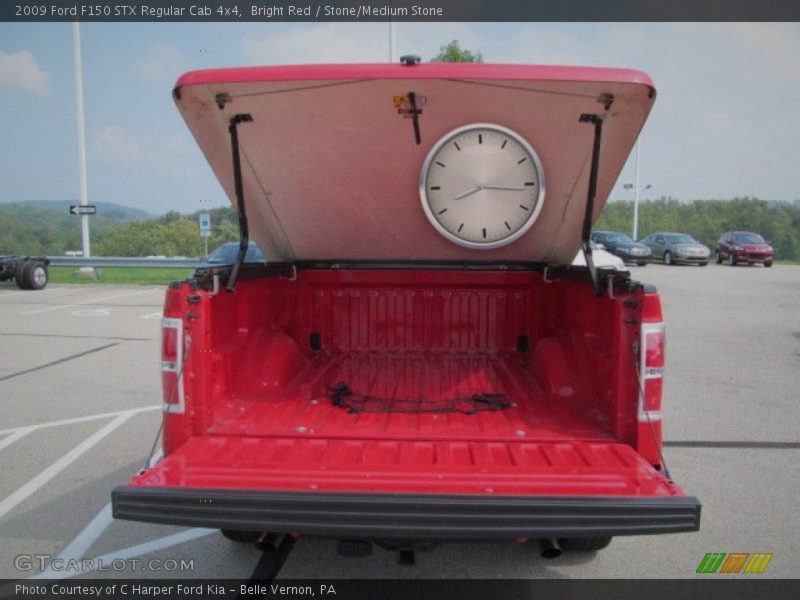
8,16
